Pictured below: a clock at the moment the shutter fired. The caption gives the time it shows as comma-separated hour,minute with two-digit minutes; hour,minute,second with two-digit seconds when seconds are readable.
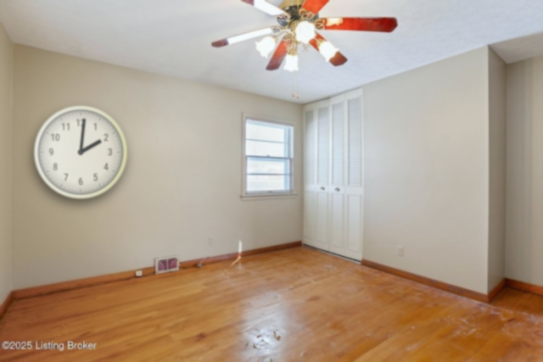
2,01
